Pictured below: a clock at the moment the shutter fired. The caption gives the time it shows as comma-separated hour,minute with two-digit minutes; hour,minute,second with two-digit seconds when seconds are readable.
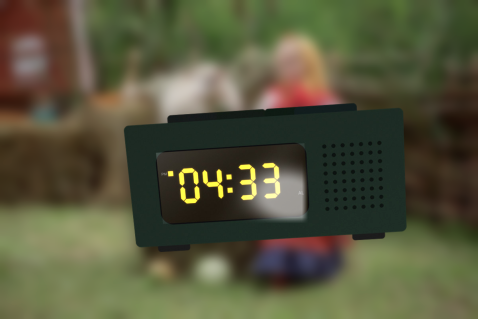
4,33
